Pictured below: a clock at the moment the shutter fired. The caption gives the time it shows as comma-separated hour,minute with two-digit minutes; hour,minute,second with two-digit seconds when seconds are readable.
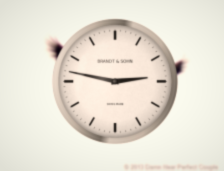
2,47
